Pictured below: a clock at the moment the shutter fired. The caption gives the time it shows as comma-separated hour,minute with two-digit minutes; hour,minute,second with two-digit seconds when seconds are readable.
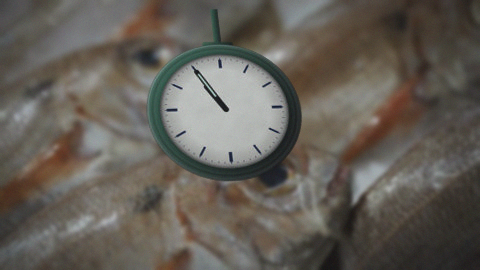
10,55
